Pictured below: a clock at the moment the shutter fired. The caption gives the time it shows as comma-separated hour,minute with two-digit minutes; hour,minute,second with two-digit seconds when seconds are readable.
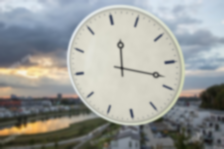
12,18
